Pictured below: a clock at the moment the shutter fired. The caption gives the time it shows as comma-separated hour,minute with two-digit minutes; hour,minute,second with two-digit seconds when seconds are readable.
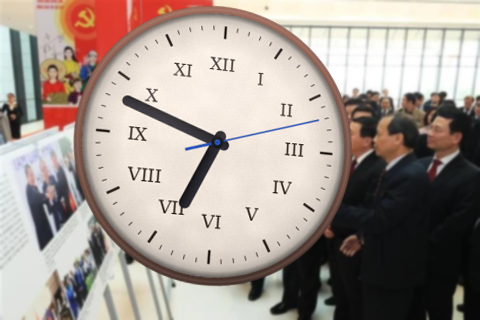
6,48,12
